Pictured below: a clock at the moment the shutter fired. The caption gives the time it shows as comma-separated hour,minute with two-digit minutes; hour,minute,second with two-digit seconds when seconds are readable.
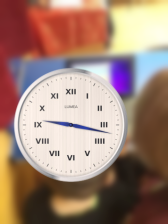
9,17
